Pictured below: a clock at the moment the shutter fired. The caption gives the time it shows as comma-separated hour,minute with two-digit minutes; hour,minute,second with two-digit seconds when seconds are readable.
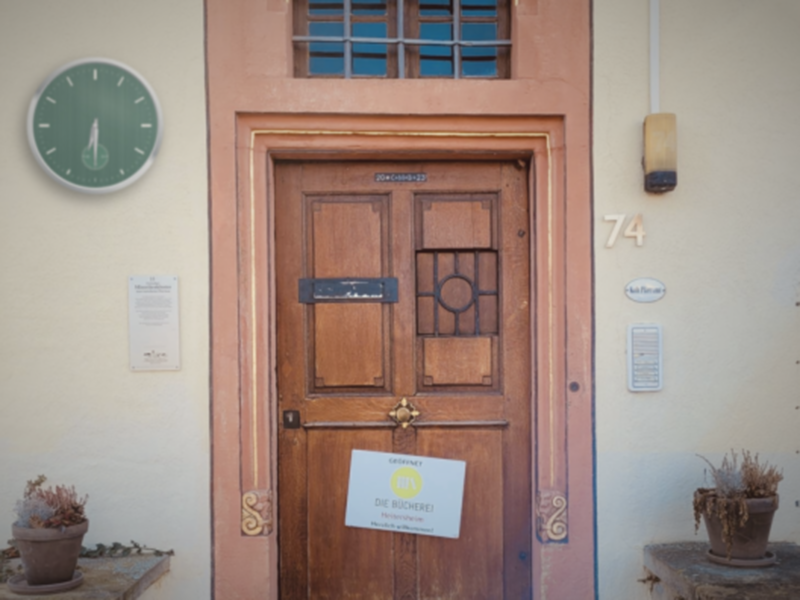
6,30
